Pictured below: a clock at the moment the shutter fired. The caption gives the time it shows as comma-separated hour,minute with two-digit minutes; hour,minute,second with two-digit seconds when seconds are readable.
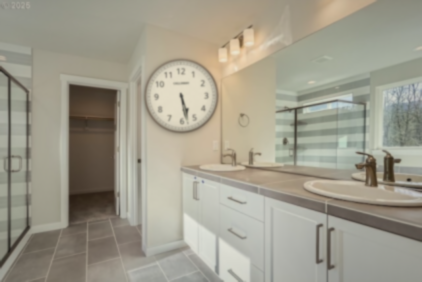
5,28
